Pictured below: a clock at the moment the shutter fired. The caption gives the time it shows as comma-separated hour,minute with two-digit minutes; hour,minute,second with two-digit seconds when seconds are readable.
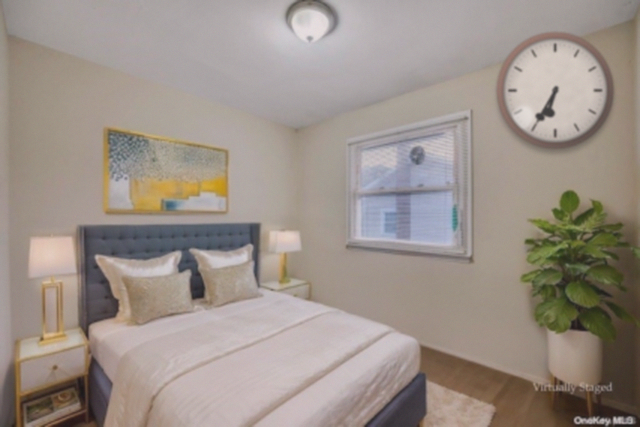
6,35
